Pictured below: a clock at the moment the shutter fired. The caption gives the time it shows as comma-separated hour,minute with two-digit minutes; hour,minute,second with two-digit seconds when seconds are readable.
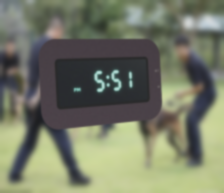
5,51
